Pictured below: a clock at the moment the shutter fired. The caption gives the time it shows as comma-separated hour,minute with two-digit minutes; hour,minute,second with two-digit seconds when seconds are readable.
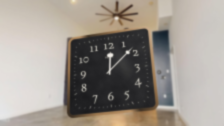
12,08
